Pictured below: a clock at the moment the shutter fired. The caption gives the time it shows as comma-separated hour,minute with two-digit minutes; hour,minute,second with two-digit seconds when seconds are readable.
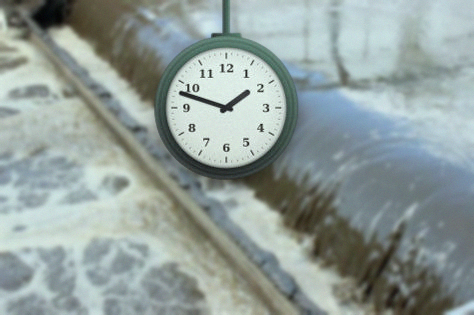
1,48
